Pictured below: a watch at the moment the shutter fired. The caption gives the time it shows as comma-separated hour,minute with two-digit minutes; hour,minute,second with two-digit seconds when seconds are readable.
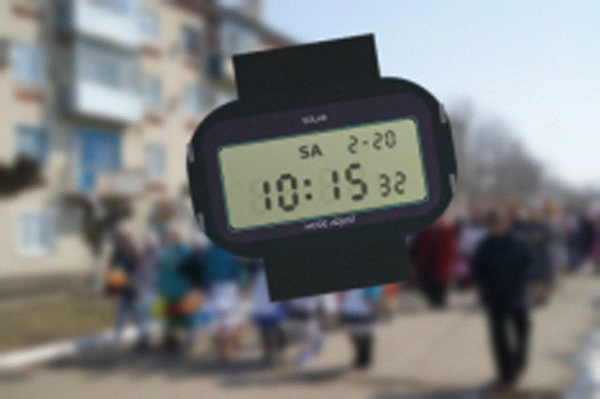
10,15,32
